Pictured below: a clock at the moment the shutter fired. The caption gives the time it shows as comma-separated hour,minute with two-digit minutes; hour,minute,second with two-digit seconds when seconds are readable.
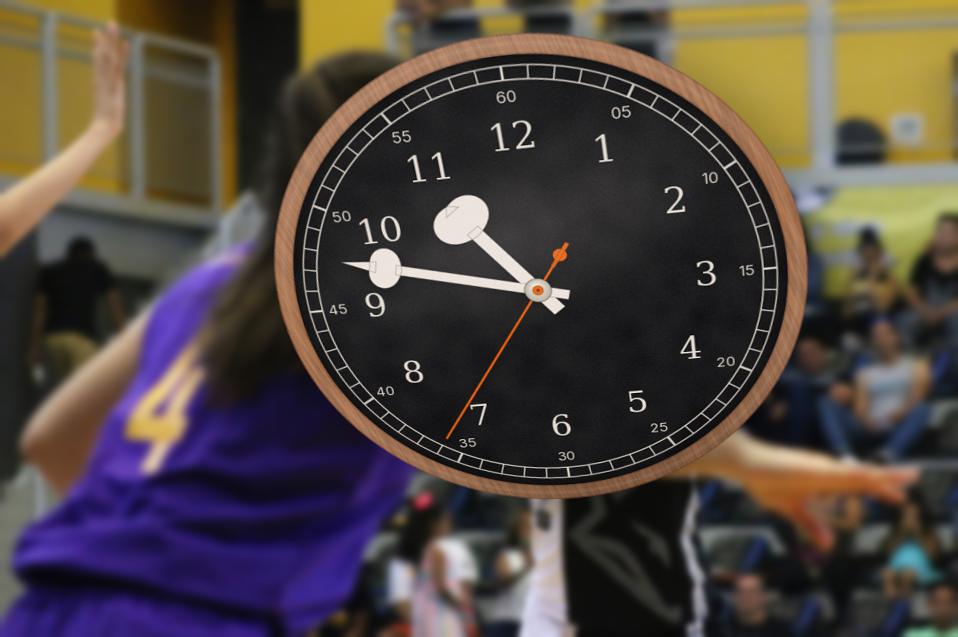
10,47,36
